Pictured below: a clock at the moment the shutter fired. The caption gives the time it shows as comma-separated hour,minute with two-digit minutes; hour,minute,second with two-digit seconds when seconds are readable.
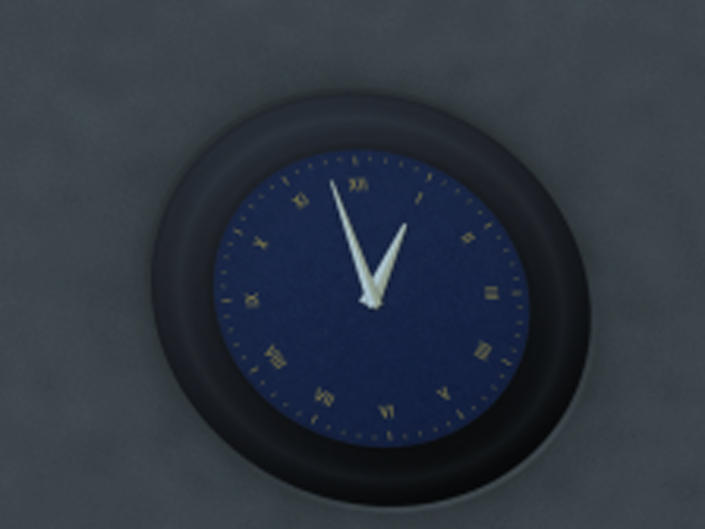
12,58
